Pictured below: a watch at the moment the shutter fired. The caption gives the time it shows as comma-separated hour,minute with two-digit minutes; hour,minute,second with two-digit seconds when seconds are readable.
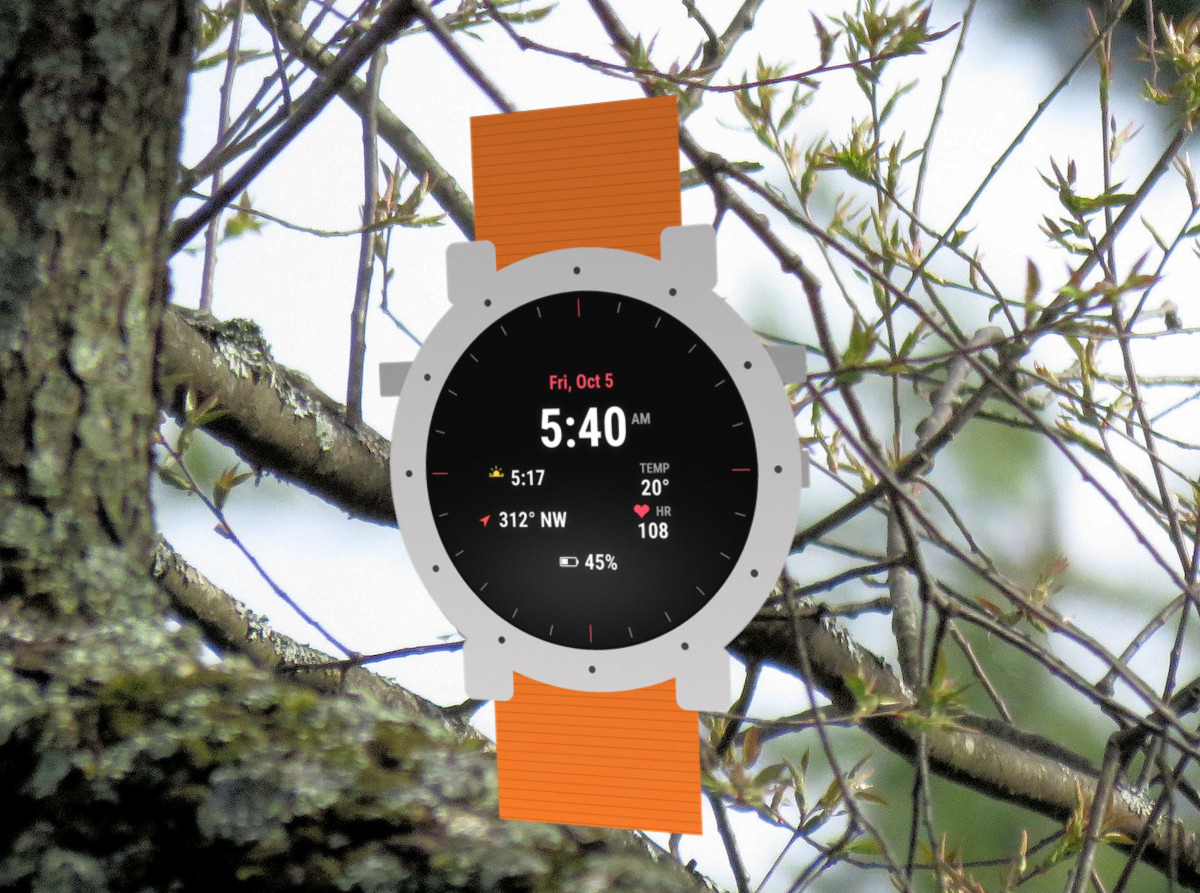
5,40
